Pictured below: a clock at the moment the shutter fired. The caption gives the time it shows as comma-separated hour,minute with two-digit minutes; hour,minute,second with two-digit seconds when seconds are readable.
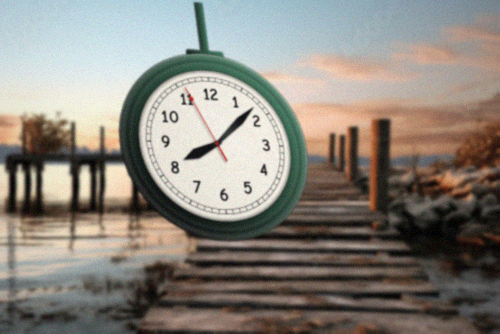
8,07,56
